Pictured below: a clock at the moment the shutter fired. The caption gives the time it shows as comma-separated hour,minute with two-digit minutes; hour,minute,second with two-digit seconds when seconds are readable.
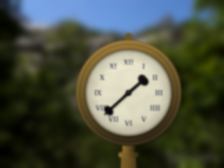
1,38
